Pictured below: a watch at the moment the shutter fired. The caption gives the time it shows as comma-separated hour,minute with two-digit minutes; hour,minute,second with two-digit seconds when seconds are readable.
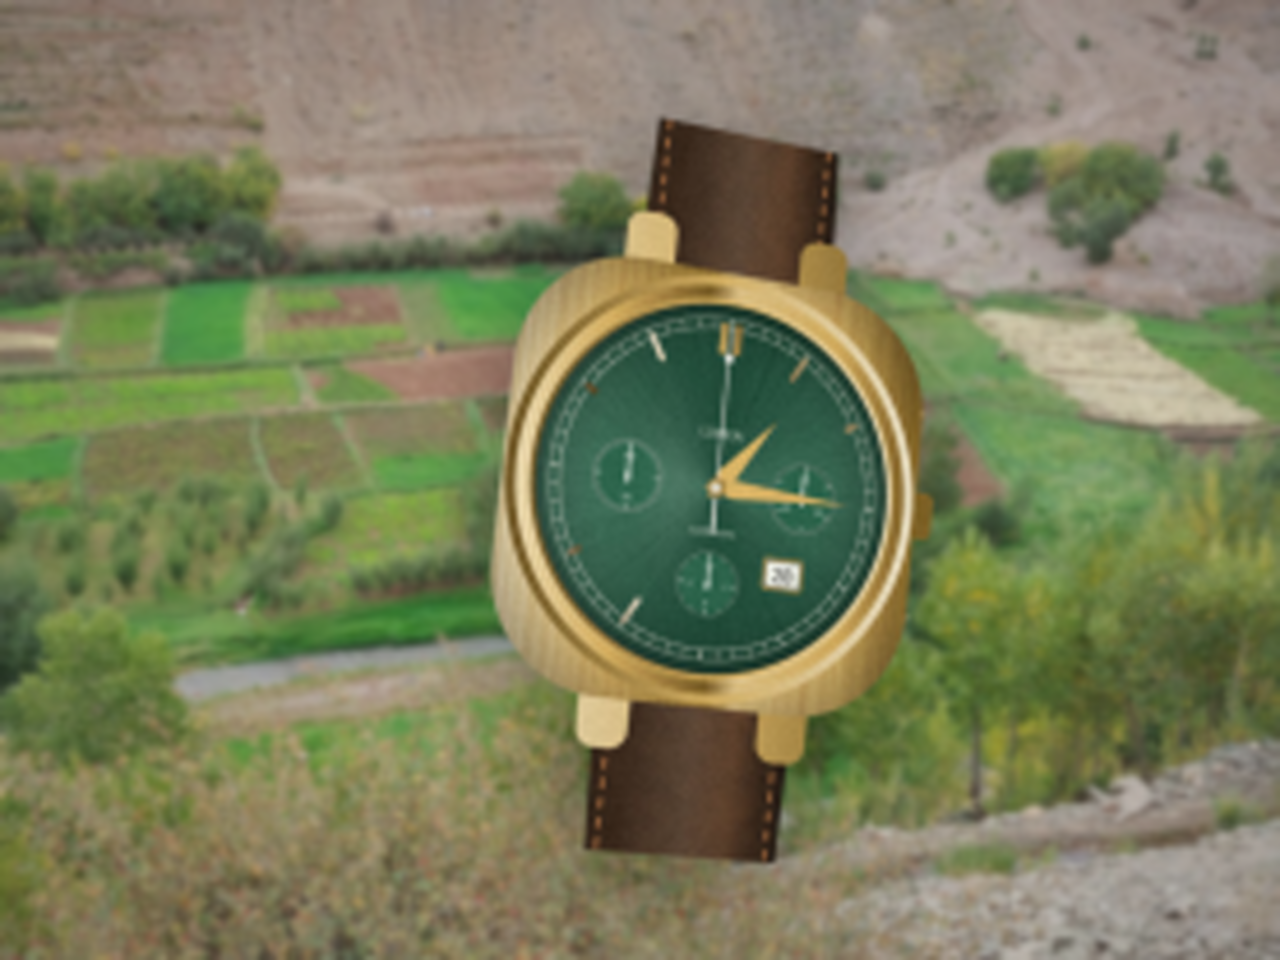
1,15
